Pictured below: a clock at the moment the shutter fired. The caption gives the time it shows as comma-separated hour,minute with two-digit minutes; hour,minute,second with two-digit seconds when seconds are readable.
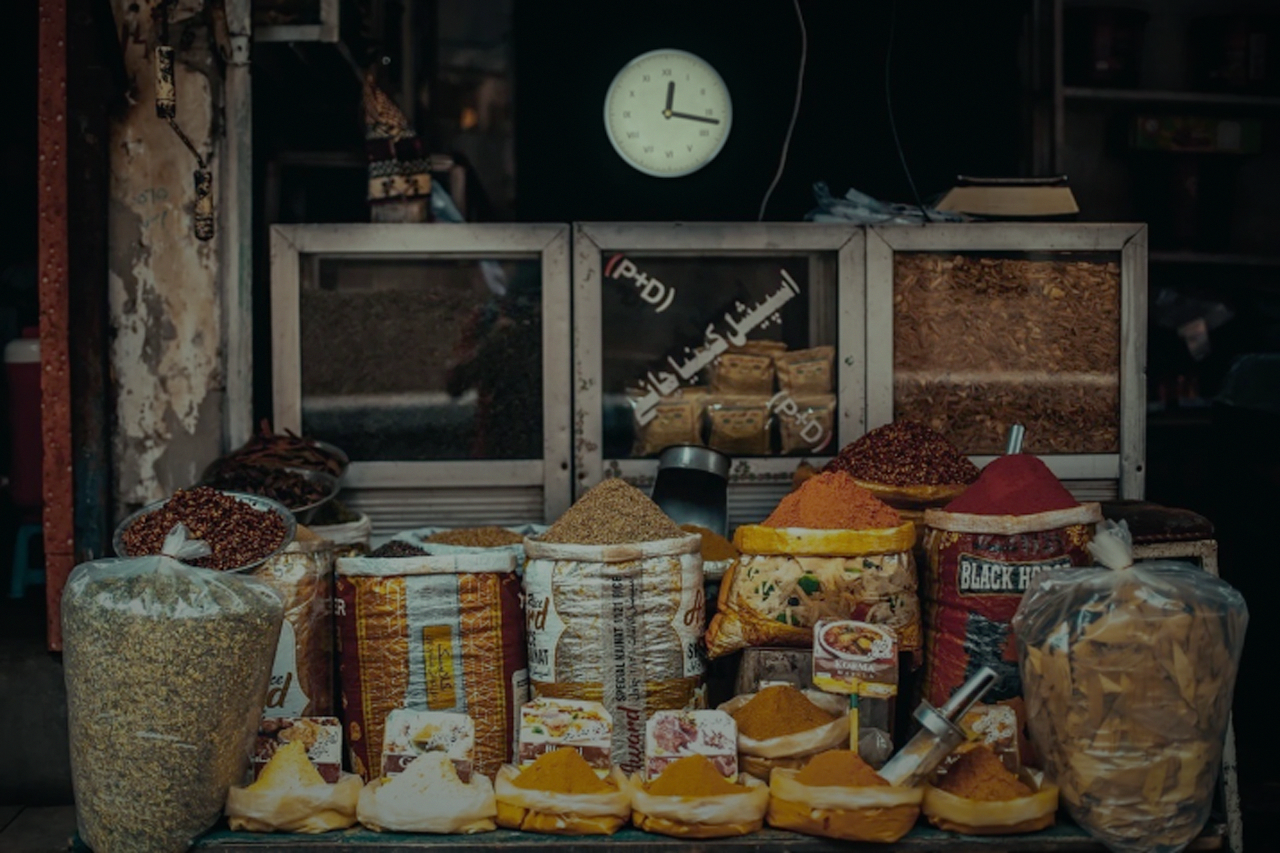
12,17
